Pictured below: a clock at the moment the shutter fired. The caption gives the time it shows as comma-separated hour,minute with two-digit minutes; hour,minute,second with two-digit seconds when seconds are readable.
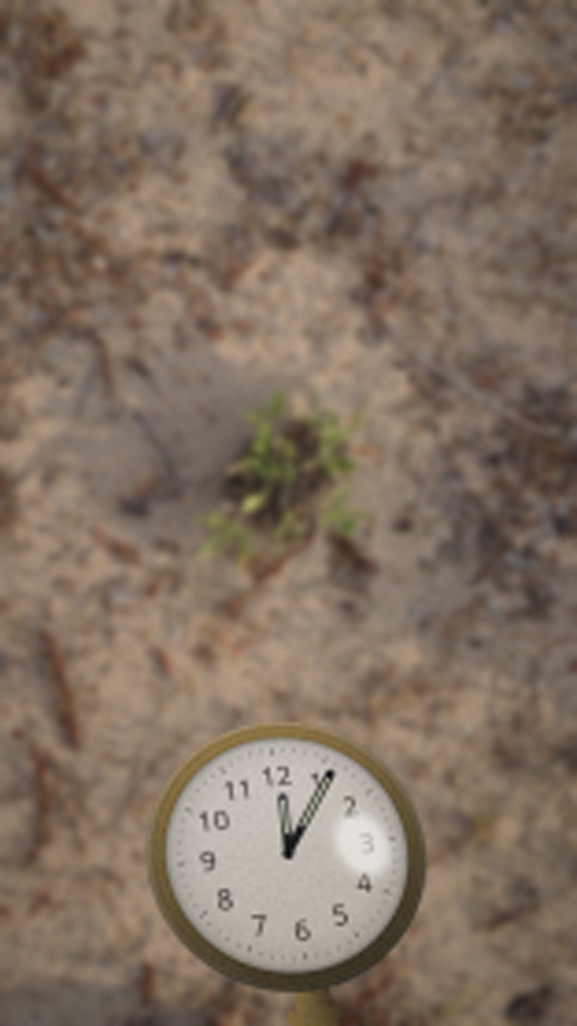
12,06
